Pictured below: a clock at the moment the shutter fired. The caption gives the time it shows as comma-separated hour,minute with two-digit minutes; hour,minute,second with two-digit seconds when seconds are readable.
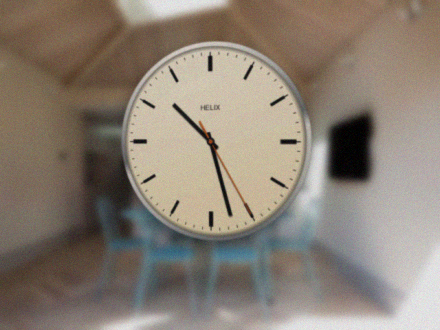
10,27,25
